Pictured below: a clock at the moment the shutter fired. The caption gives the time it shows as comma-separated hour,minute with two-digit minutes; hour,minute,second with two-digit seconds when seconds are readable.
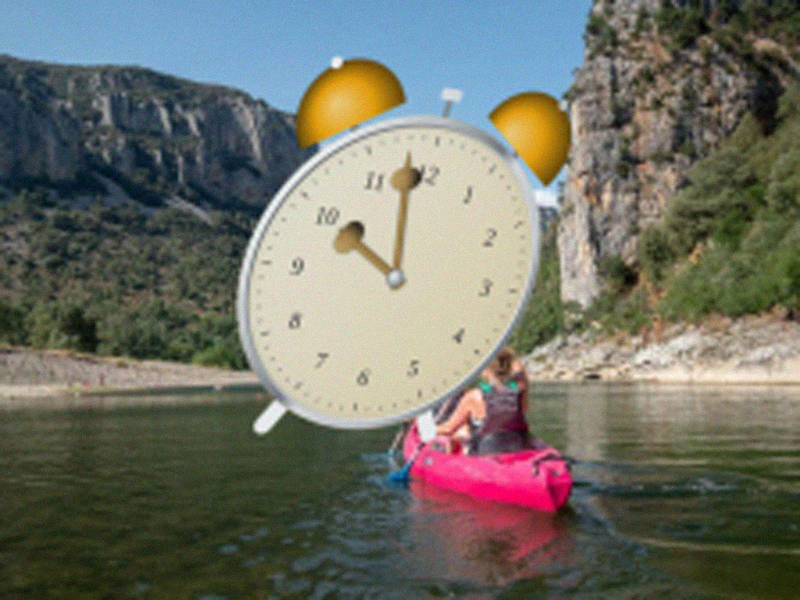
9,58
